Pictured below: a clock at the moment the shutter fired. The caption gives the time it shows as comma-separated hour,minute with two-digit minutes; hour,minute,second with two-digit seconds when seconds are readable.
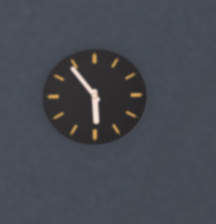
5,54
